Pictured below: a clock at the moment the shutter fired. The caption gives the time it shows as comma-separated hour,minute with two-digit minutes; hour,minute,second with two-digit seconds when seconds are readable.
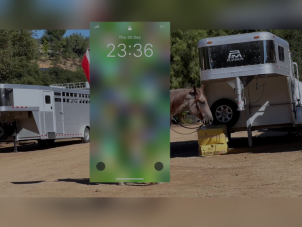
23,36
